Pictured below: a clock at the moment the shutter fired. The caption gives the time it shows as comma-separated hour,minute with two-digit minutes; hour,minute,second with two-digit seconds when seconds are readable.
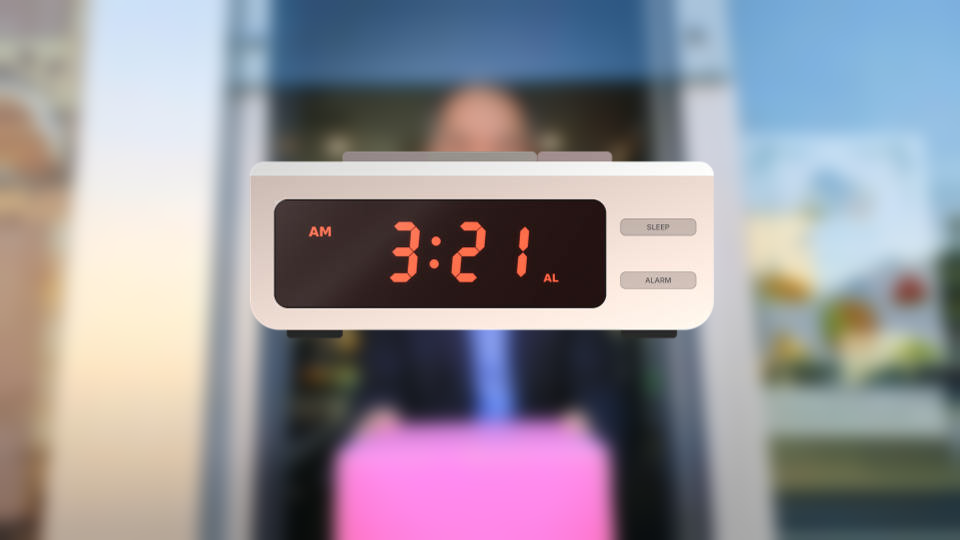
3,21
